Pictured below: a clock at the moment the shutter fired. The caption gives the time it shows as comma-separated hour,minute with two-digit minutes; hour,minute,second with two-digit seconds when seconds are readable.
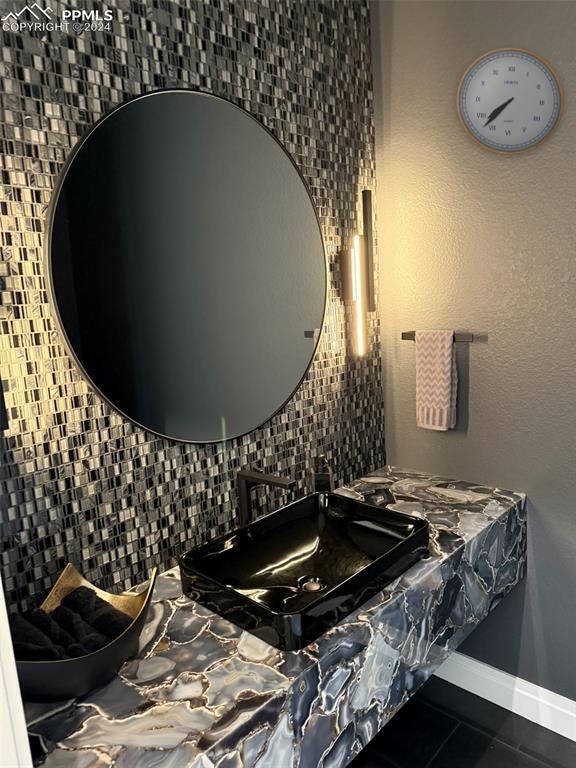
7,37
